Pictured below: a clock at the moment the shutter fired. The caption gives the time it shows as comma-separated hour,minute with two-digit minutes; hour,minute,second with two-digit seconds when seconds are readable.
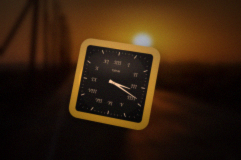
3,19
